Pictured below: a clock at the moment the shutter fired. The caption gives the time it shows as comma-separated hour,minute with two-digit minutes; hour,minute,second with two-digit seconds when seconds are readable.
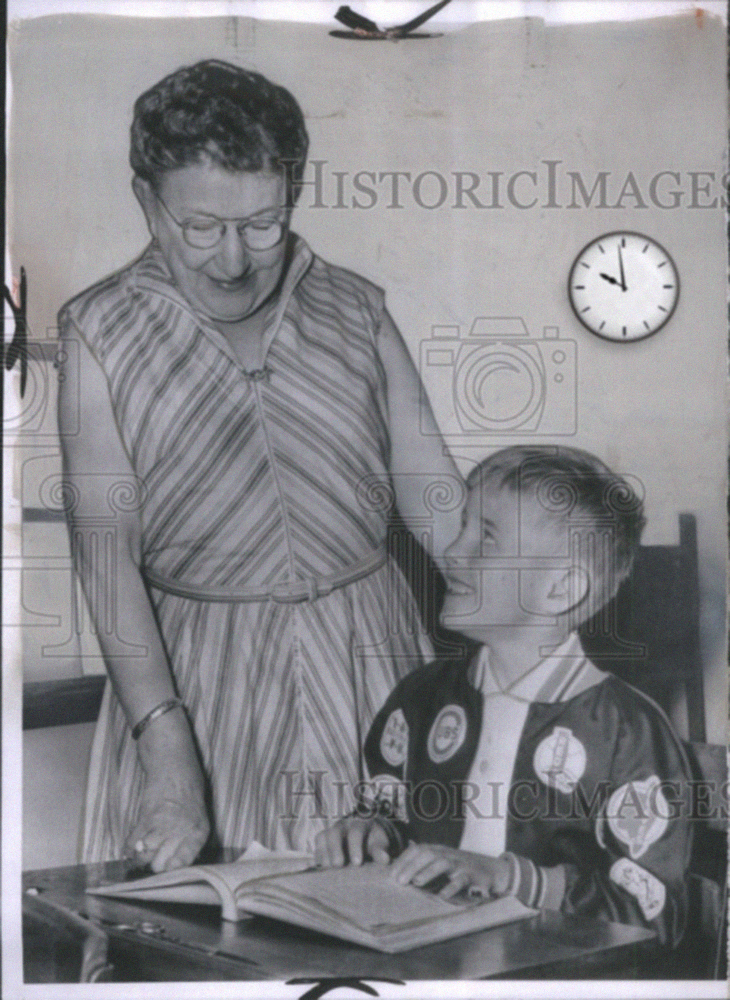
9,59
